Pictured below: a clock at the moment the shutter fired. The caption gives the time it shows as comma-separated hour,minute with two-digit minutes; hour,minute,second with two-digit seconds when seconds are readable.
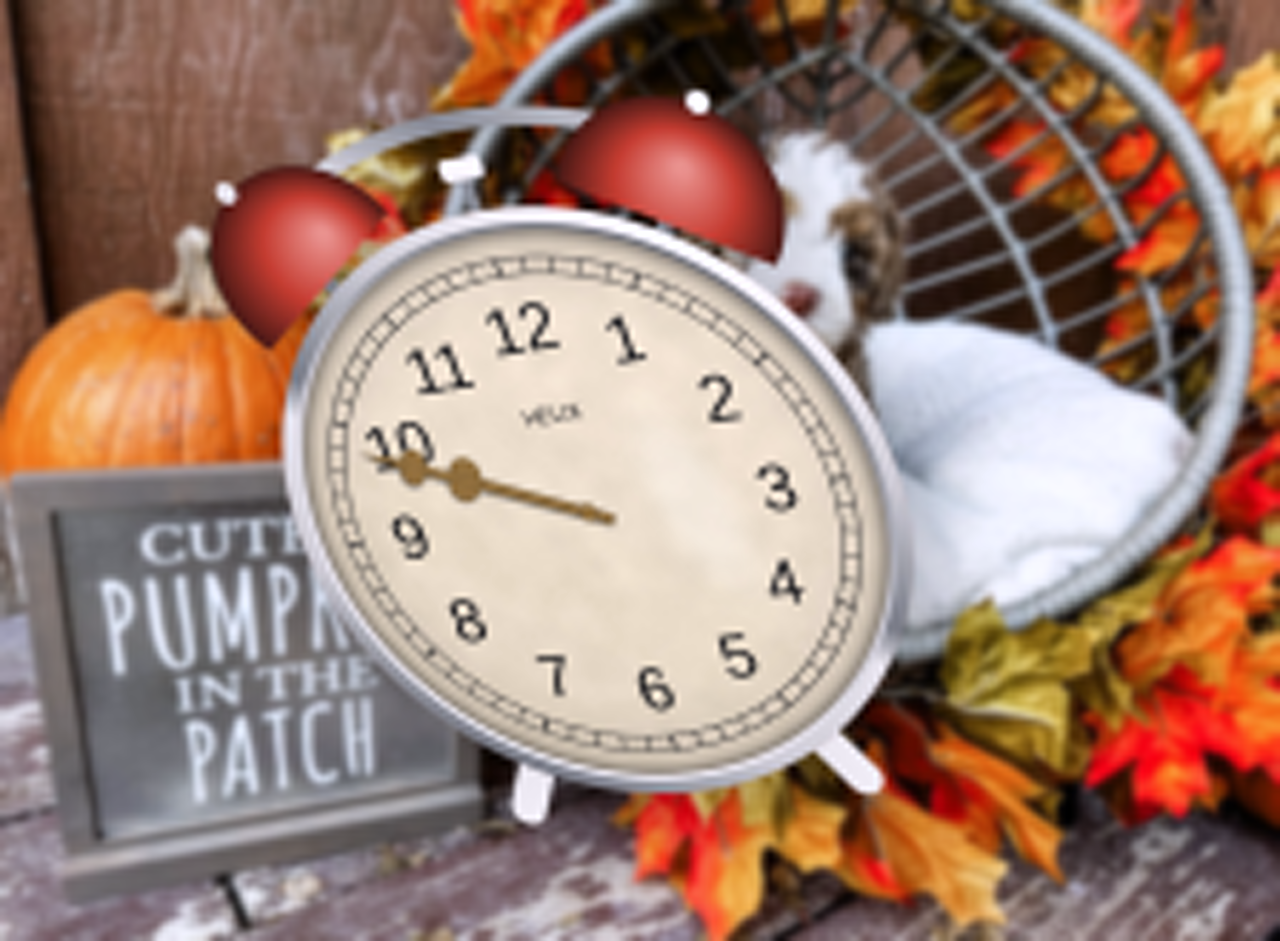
9,49
